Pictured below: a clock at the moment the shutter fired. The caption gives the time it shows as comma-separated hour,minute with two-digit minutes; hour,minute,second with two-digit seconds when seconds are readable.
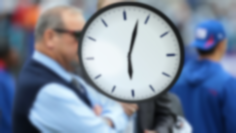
6,03
